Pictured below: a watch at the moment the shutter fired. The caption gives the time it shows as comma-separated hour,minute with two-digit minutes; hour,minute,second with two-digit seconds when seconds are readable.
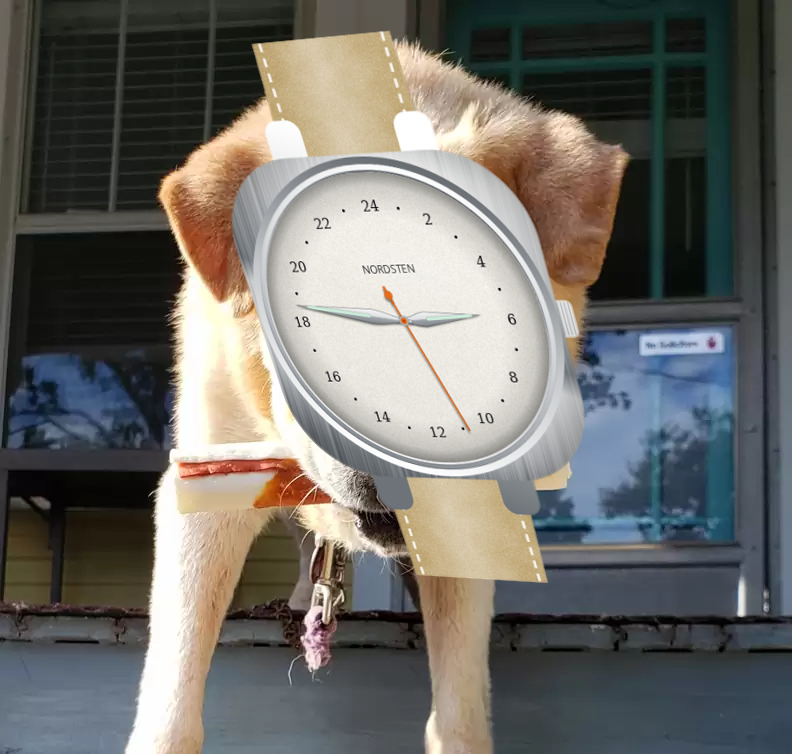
5,46,27
